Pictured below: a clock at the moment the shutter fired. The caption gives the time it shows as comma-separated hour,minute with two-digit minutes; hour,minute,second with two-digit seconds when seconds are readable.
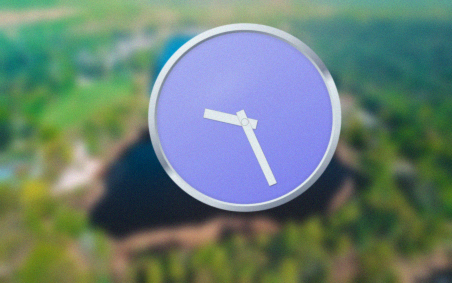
9,26
